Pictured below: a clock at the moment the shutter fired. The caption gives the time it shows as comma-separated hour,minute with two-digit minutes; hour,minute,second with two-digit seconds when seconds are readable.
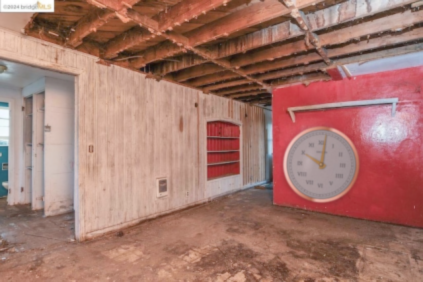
10,01
